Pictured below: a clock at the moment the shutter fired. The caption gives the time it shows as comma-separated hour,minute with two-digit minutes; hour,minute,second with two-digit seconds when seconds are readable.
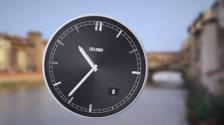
10,36
